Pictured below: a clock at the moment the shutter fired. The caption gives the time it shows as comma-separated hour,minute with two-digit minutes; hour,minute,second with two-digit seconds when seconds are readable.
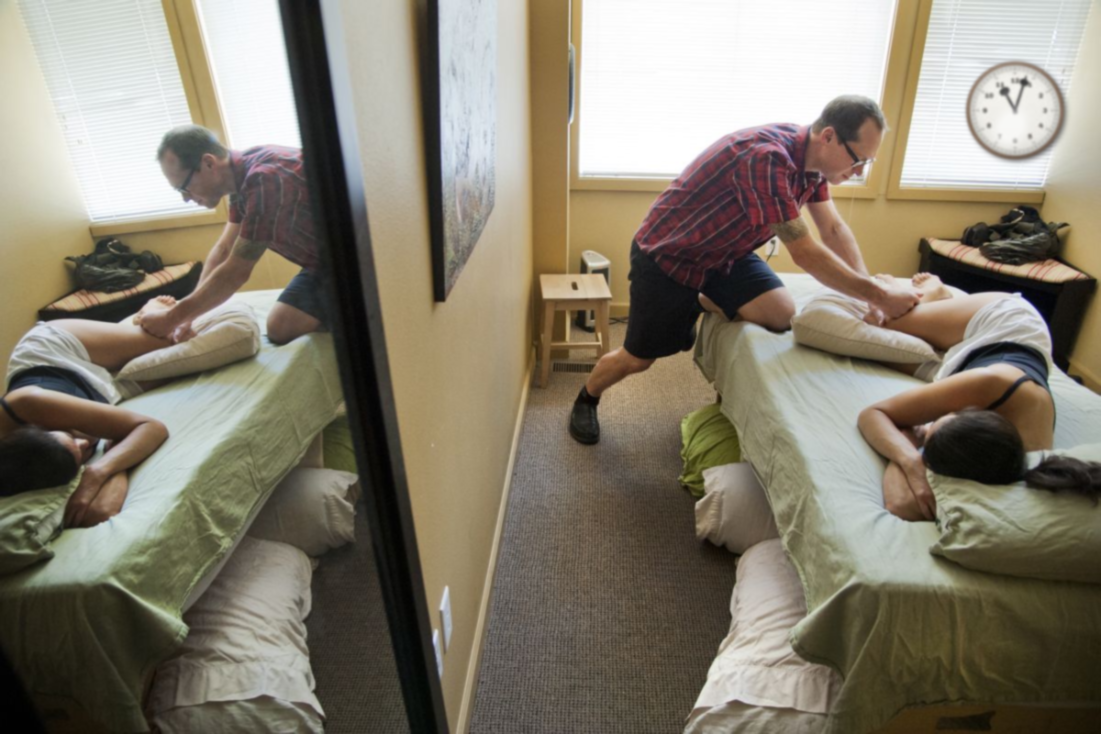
11,03
